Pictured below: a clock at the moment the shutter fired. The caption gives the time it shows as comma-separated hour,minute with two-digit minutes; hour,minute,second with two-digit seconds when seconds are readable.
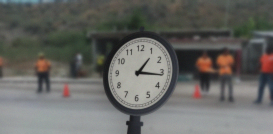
1,16
